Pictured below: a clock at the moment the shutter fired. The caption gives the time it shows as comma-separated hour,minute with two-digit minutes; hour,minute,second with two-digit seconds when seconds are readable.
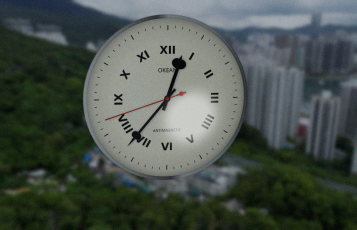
12,36,42
